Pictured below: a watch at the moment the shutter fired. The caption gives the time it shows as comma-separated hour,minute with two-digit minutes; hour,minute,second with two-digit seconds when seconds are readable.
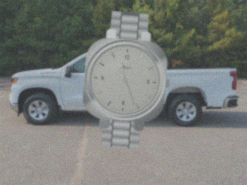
11,26
